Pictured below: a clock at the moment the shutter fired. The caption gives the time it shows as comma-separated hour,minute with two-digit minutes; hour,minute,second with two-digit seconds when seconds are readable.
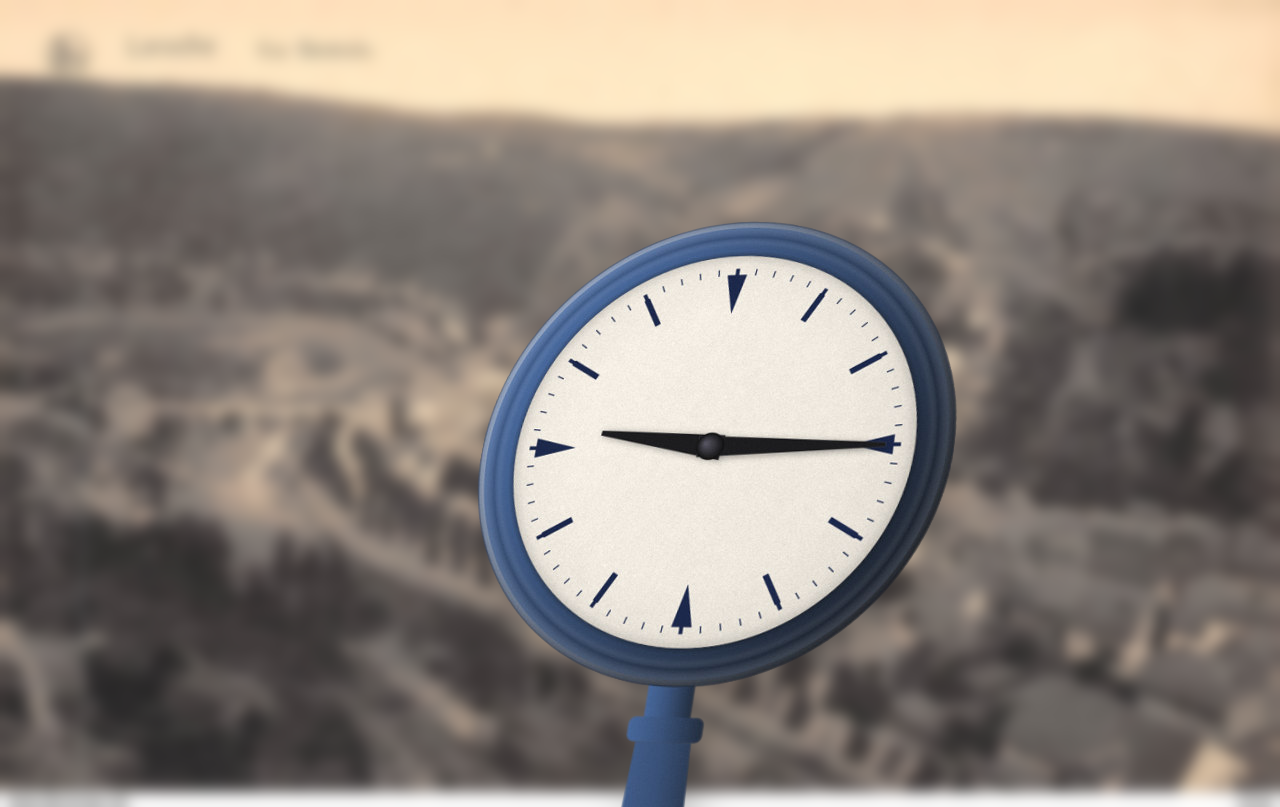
9,15
